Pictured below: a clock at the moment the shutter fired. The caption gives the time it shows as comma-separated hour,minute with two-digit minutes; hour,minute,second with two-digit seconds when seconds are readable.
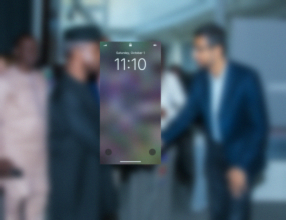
11,10
